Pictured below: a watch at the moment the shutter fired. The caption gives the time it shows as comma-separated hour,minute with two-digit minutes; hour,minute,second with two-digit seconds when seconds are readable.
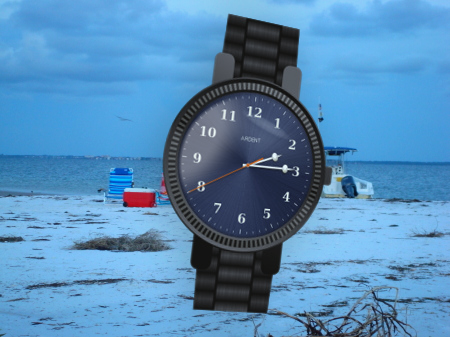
2,14,40
